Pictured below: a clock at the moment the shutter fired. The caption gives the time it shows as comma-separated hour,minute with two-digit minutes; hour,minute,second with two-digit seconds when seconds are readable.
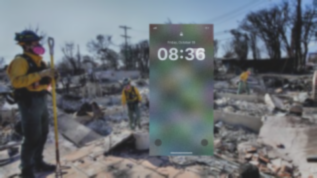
8,36
